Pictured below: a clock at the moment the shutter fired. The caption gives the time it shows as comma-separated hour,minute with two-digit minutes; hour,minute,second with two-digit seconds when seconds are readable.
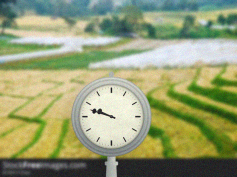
9,48
